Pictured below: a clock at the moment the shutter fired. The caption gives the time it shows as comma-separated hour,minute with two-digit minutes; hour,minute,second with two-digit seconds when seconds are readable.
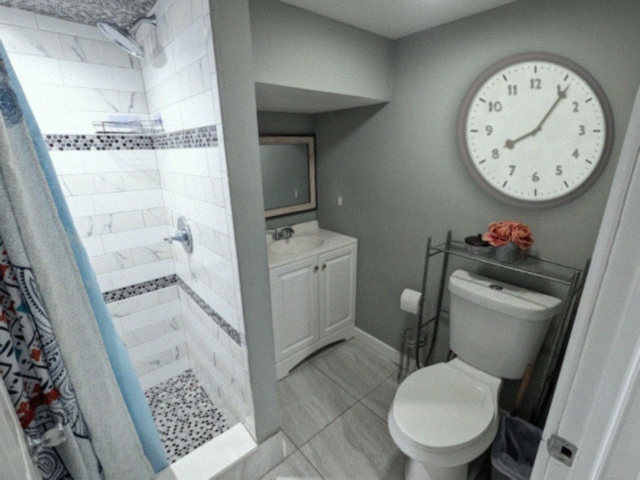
8,06
